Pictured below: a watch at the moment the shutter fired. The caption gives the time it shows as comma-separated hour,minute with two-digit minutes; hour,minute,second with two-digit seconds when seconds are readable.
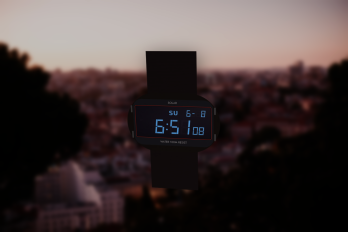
6,51,08
